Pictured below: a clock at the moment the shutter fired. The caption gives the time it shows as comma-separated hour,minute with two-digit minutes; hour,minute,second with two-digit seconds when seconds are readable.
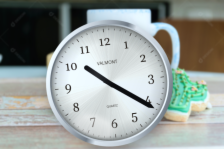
10,21
